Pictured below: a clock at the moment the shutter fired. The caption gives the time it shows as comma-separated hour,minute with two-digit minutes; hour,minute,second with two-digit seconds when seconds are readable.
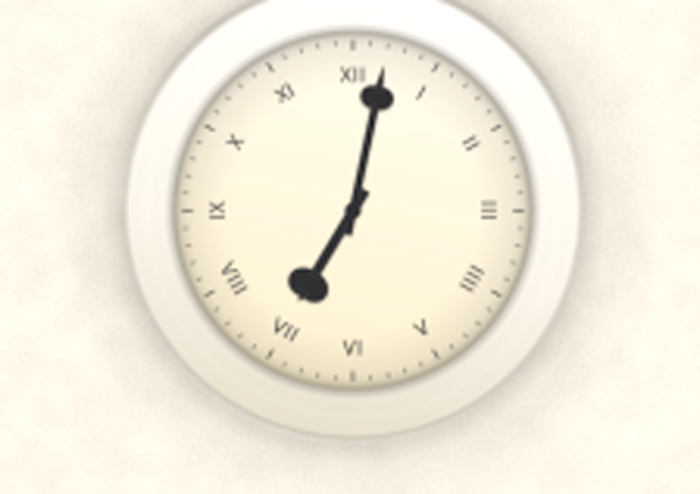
7,02
